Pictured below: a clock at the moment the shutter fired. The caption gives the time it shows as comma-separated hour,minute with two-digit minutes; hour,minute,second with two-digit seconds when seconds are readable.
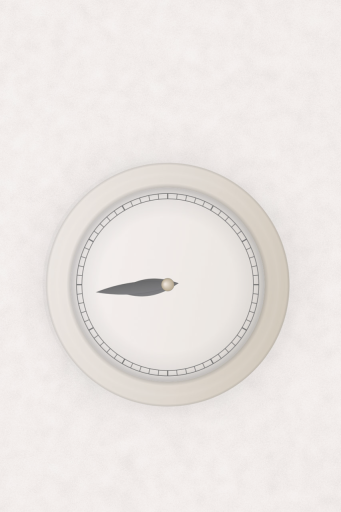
8,44
